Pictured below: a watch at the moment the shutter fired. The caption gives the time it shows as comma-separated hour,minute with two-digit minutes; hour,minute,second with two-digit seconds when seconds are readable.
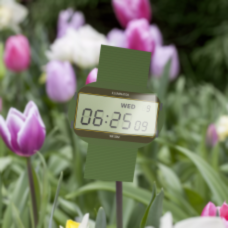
6,25,09
